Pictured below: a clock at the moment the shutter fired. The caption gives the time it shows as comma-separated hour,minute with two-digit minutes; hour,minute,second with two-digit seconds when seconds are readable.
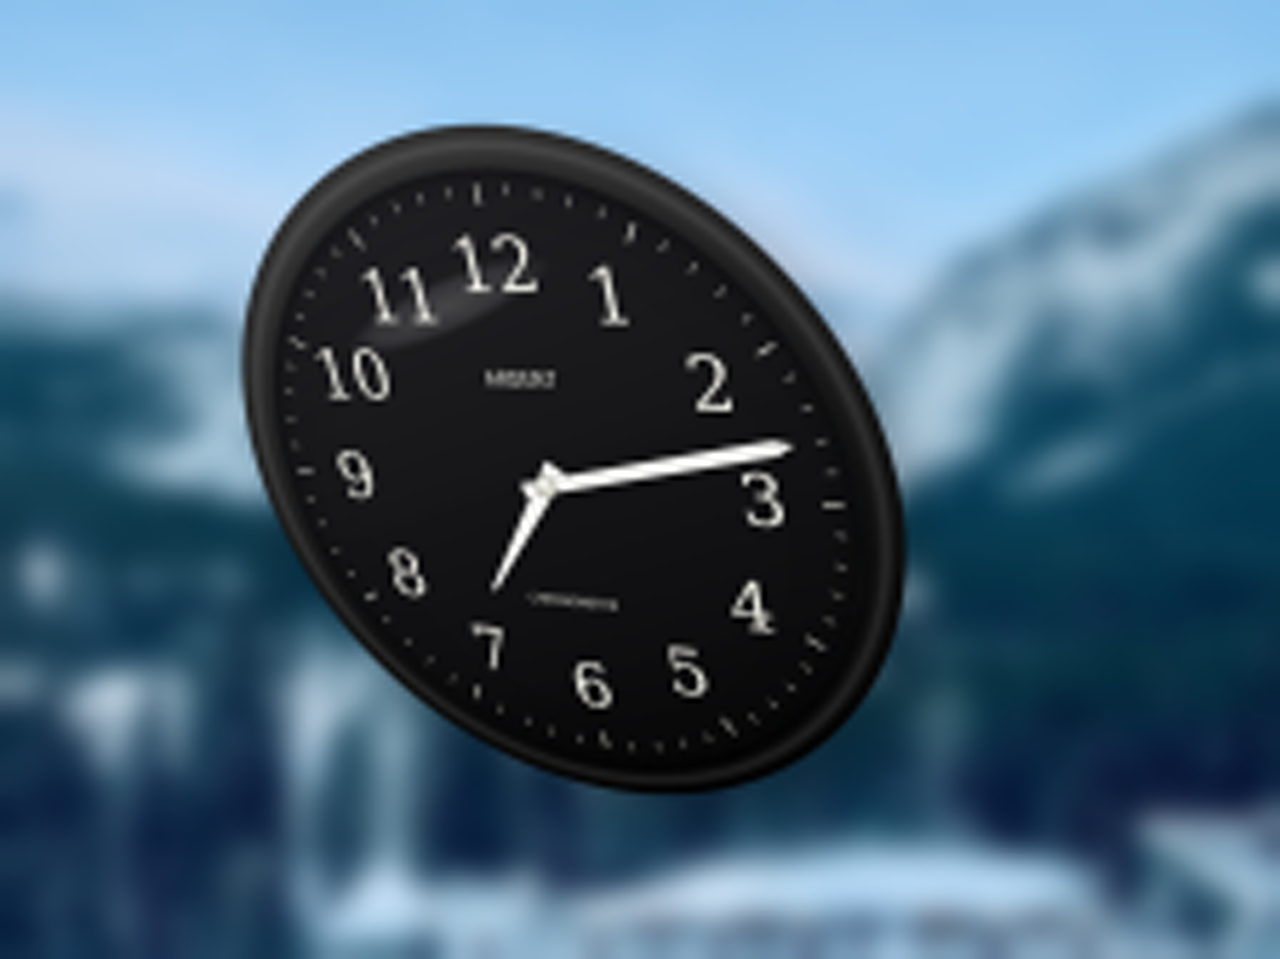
7,13
